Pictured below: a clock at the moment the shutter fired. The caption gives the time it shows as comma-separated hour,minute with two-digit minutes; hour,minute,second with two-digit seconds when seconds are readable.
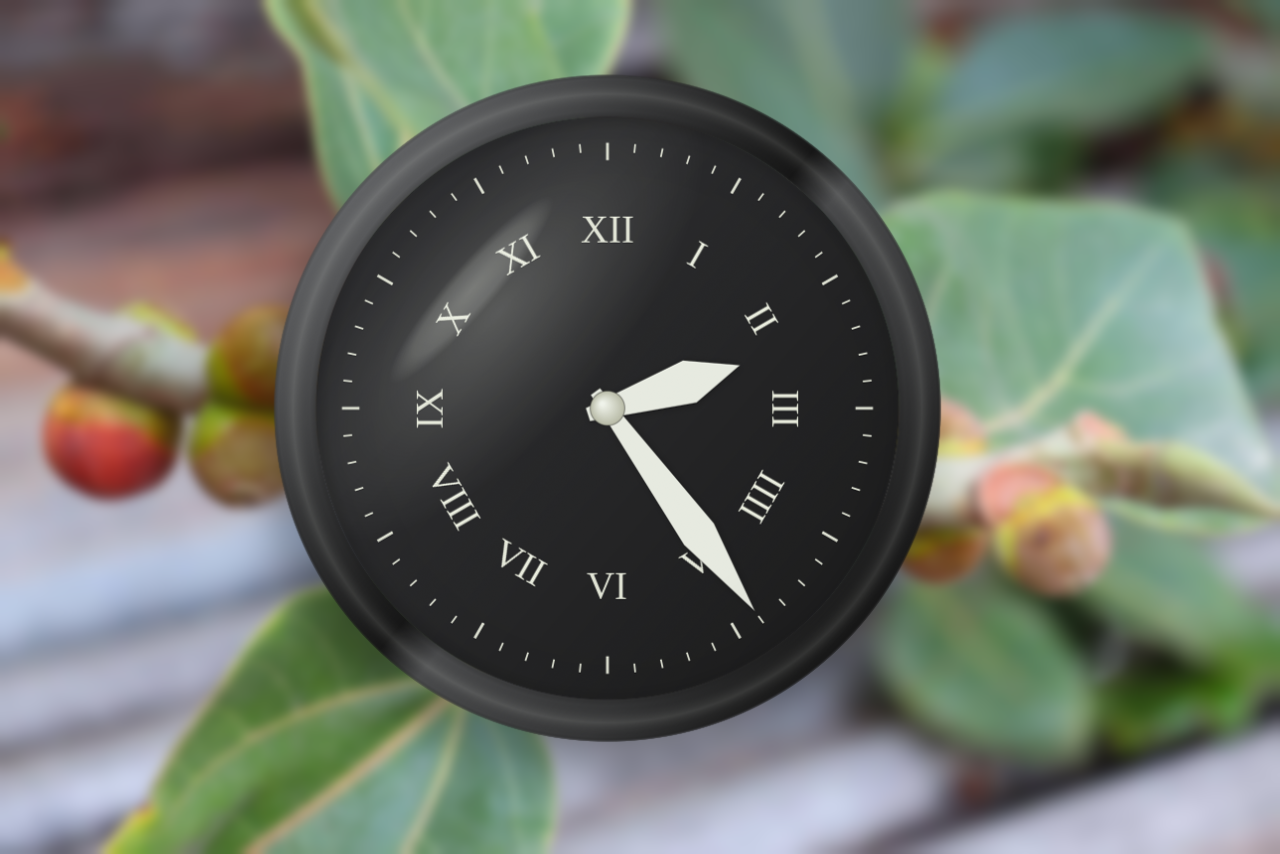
2,24
